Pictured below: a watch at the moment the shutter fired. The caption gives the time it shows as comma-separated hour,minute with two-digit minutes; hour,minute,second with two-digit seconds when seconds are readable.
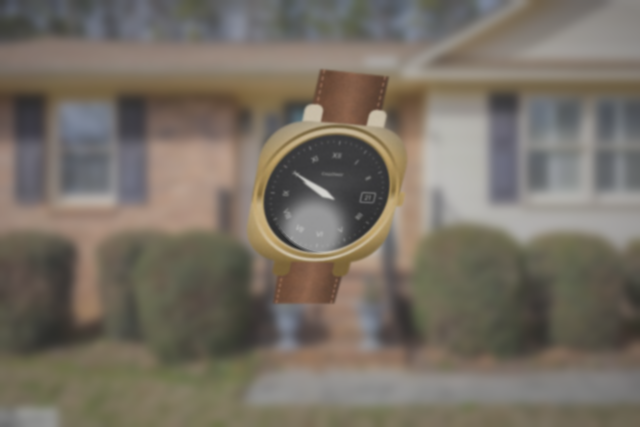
9,50
